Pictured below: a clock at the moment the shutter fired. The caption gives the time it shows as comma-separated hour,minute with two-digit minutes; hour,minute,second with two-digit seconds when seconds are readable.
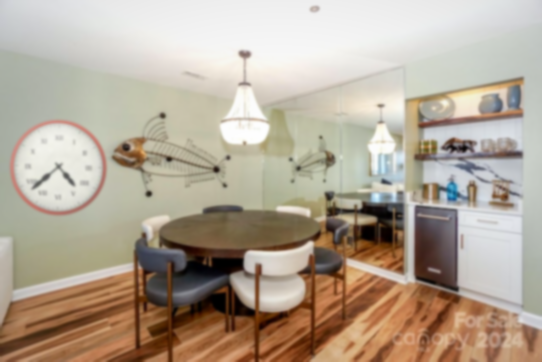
4,38
